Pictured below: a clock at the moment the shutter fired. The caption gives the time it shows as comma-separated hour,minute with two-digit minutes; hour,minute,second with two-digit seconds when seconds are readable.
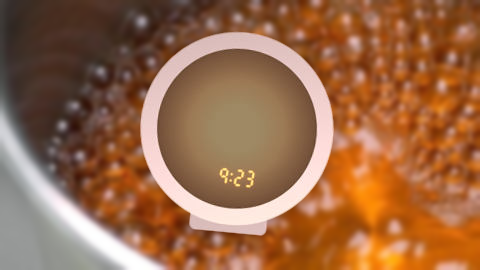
9,23
